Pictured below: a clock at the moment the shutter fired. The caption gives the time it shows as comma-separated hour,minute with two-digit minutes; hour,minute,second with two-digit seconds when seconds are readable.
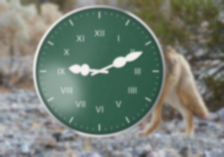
9,11
